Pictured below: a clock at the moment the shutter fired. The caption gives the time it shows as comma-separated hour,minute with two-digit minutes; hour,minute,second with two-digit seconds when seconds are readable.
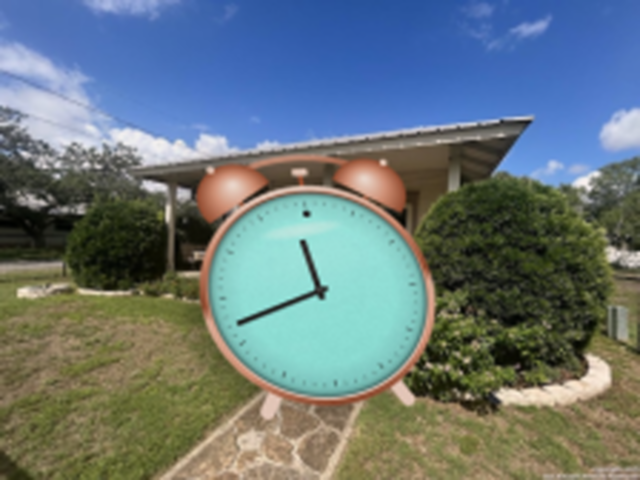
11,42
